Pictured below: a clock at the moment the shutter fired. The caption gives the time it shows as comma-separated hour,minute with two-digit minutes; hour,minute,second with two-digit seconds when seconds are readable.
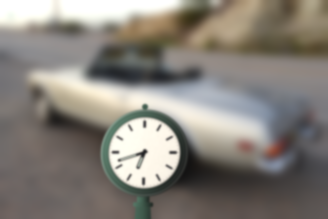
6,42
